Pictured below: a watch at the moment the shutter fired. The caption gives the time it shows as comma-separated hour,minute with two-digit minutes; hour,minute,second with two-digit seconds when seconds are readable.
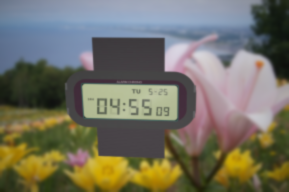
4,55
